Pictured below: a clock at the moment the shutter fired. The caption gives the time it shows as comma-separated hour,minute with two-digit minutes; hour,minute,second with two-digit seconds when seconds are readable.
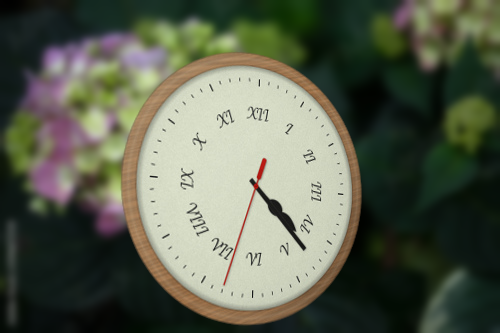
4,22,33
